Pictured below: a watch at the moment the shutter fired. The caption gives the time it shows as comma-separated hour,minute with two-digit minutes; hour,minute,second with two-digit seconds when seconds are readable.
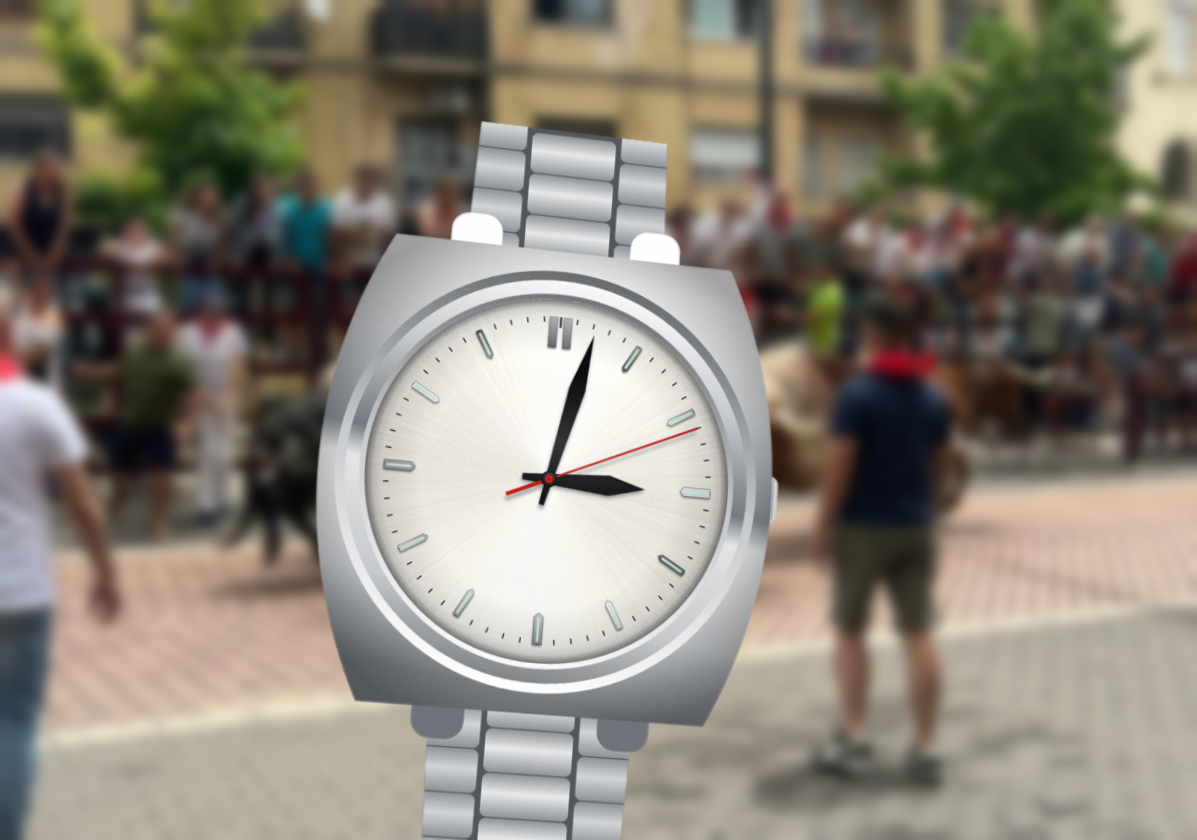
3,02,11
